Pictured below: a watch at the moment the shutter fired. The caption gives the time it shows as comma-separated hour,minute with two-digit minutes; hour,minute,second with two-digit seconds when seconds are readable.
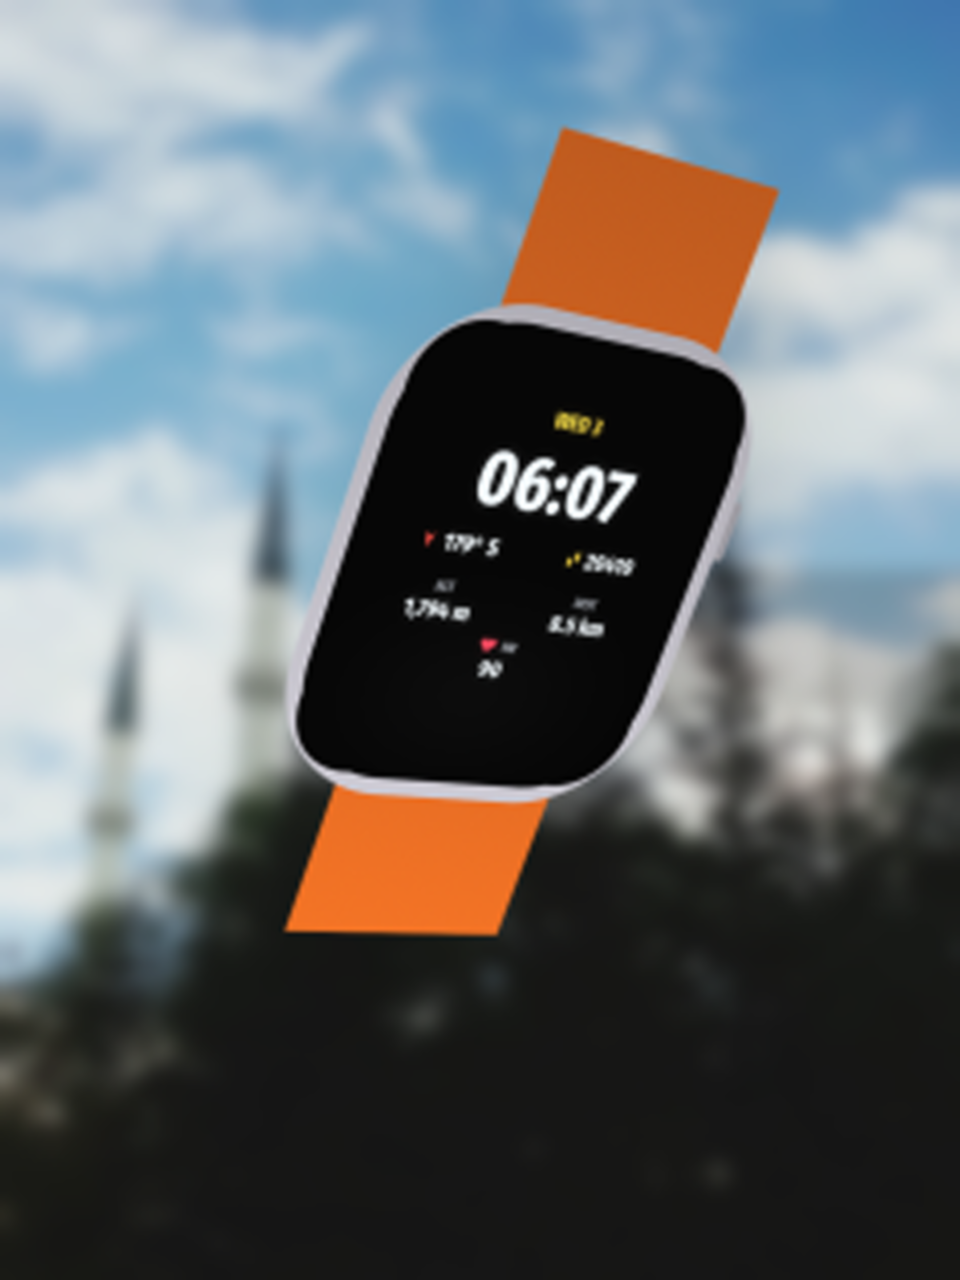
6,07
